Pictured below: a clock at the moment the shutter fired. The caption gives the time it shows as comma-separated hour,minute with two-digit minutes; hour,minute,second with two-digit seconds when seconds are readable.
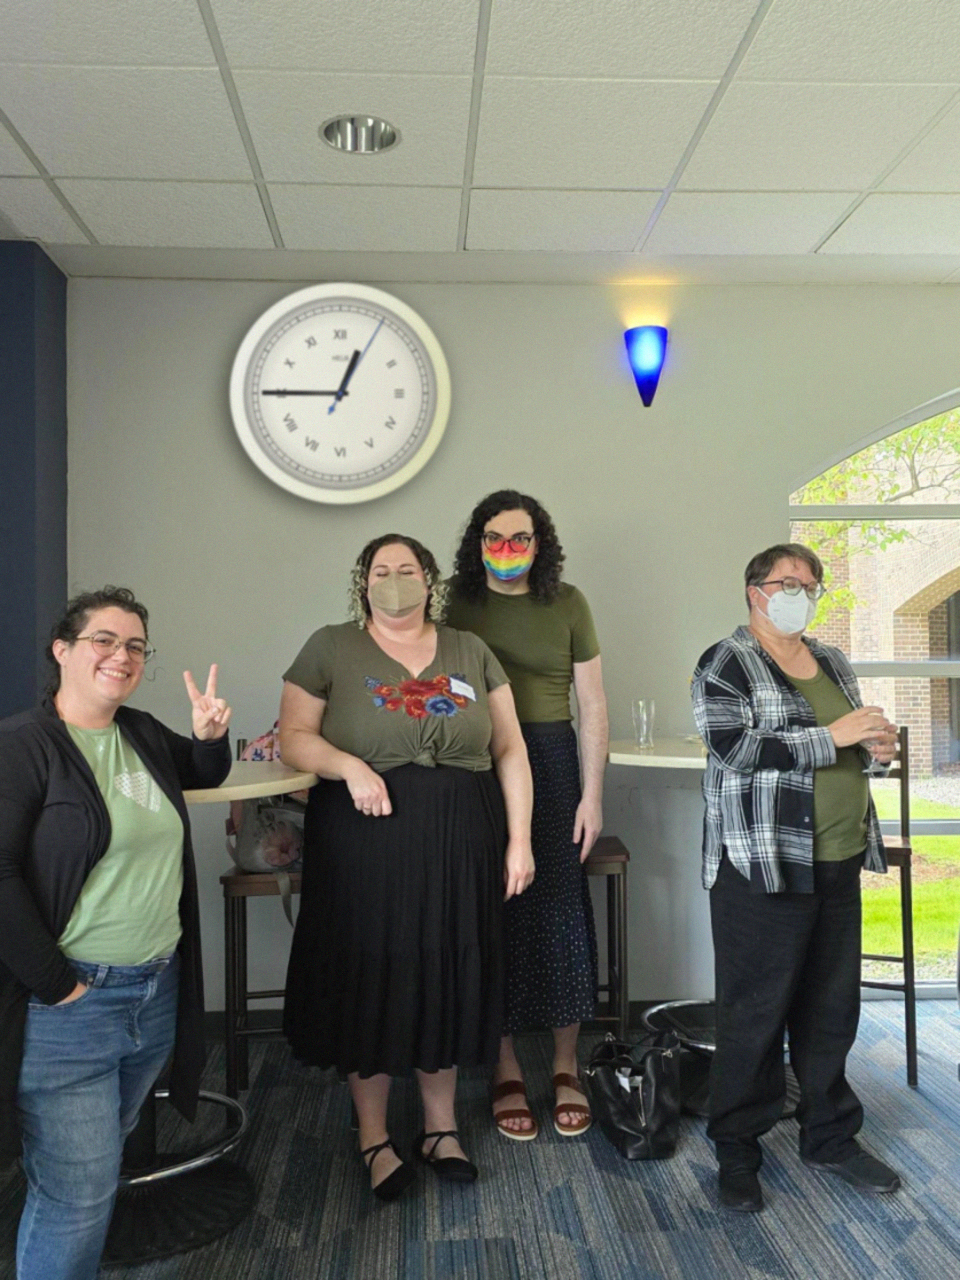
12,45,05
